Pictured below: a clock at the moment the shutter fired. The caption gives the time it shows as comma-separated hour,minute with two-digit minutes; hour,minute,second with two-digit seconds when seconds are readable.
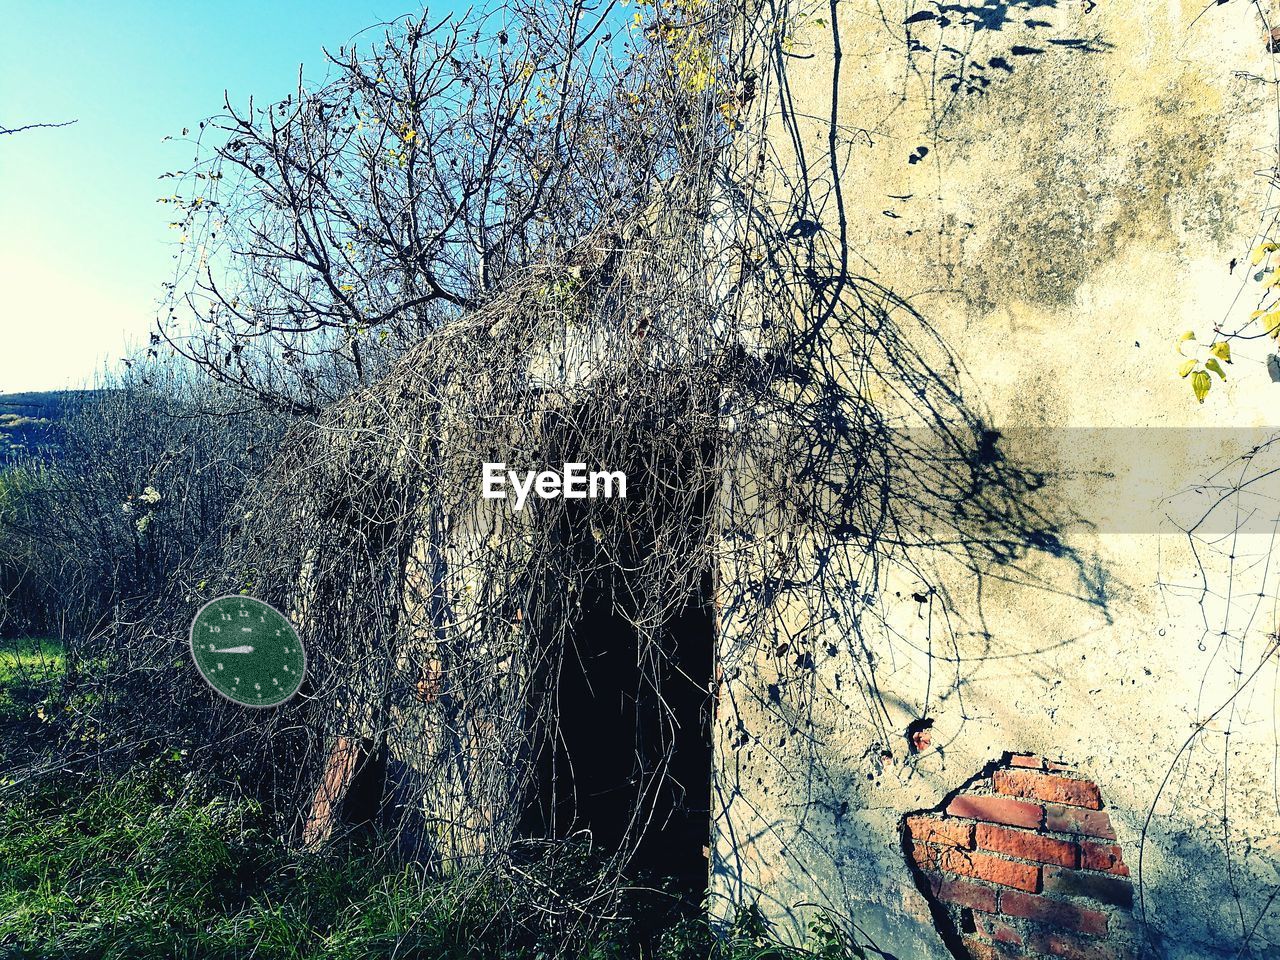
8,44
